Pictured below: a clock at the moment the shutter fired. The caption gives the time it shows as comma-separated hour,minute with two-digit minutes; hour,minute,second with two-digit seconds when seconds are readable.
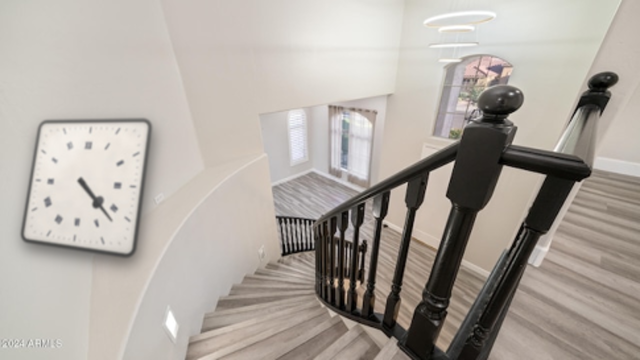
4,22
